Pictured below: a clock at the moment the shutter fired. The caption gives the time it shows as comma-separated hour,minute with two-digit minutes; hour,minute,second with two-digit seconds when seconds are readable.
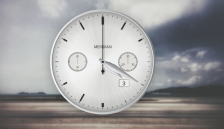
4,20
